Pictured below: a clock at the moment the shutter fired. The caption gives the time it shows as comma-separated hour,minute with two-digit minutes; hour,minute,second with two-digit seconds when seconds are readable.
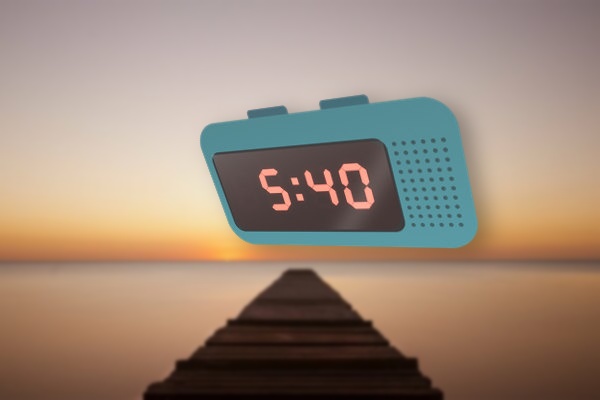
5,40
